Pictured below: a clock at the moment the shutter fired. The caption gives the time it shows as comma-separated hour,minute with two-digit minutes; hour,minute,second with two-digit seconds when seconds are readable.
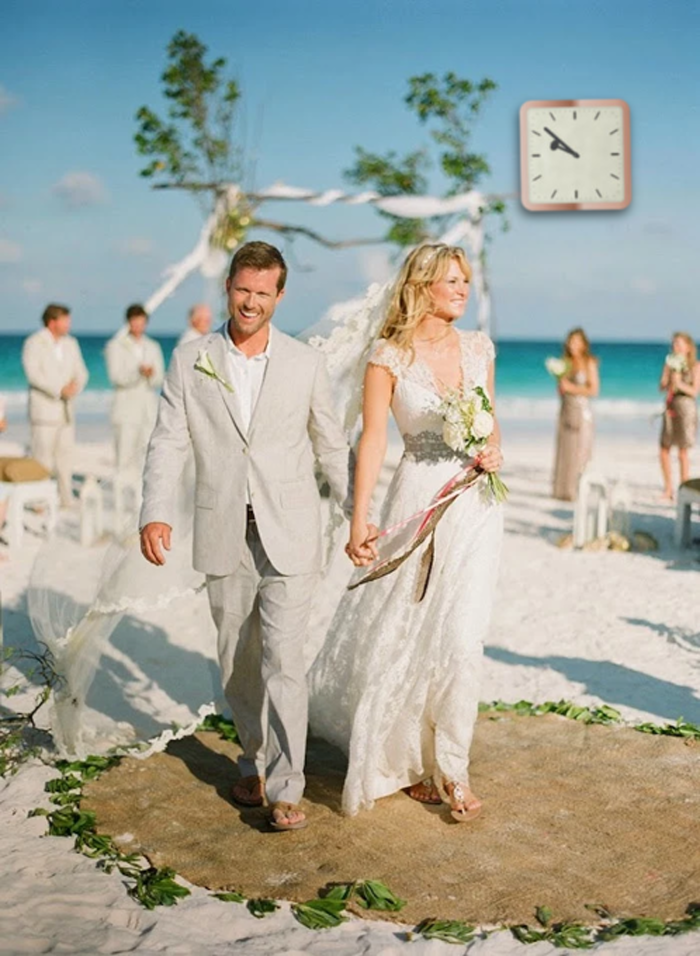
9,52
